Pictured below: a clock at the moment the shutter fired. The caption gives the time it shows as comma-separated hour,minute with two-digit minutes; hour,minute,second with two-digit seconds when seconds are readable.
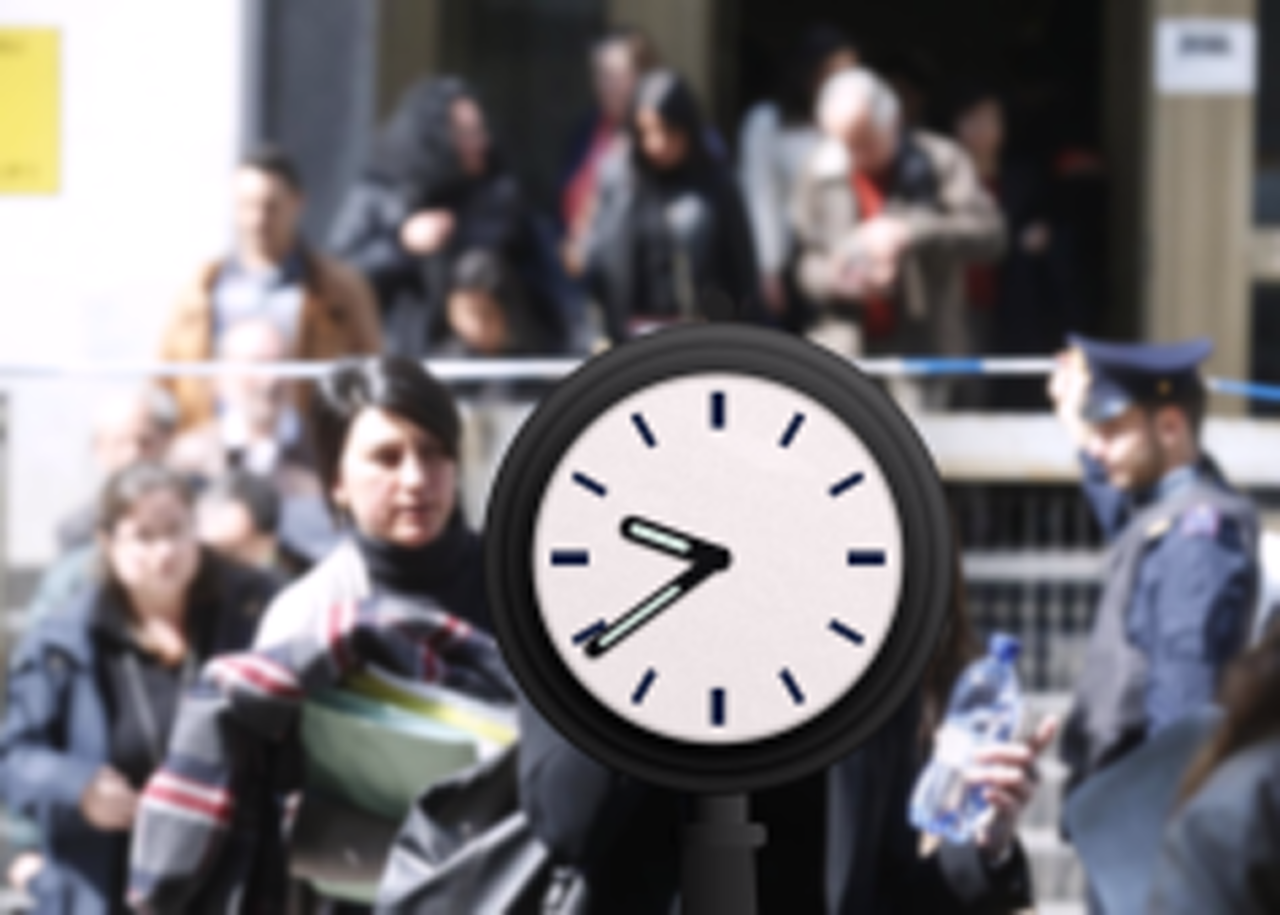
9,39
